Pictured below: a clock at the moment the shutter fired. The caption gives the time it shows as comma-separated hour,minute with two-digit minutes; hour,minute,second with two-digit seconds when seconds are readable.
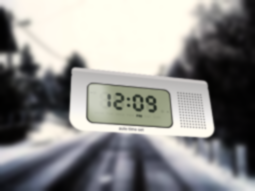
12,09
